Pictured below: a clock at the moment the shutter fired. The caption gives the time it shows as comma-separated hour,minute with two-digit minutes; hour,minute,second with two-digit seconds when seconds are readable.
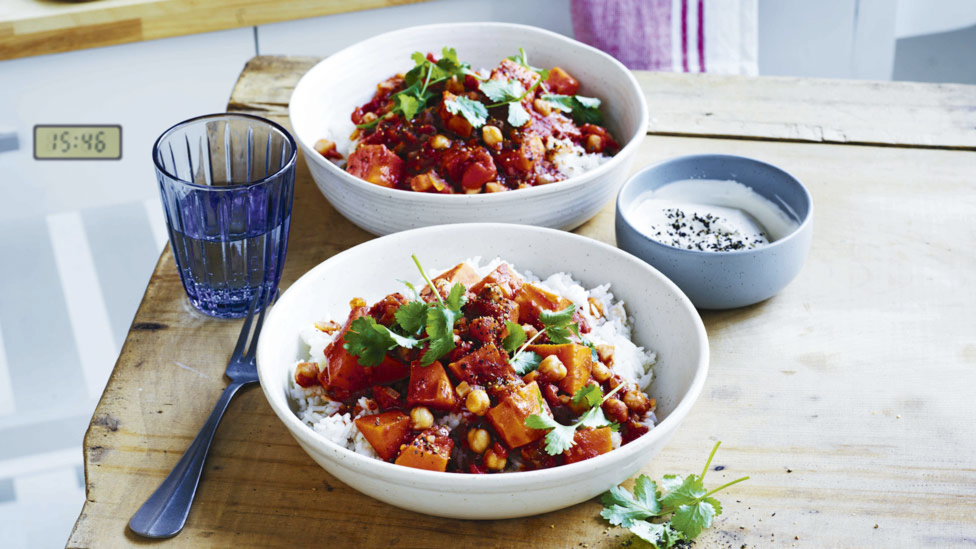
15,46
